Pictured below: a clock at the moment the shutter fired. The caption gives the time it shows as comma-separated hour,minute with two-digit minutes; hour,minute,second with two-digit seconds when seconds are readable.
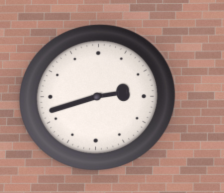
2,42
